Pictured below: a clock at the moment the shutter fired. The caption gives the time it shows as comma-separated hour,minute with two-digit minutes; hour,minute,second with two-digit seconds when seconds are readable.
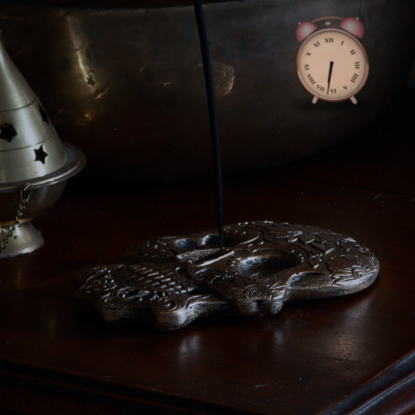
6,32
